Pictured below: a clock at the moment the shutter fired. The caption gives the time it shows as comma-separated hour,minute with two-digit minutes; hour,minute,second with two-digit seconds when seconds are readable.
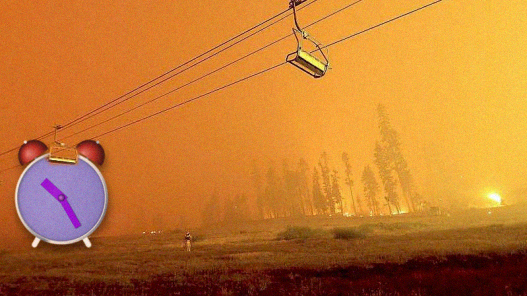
10,25
